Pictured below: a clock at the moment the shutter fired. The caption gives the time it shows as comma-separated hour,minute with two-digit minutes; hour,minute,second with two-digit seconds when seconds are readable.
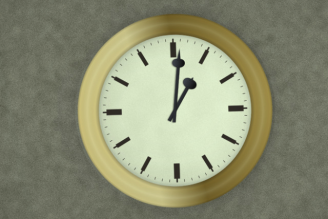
1,01
